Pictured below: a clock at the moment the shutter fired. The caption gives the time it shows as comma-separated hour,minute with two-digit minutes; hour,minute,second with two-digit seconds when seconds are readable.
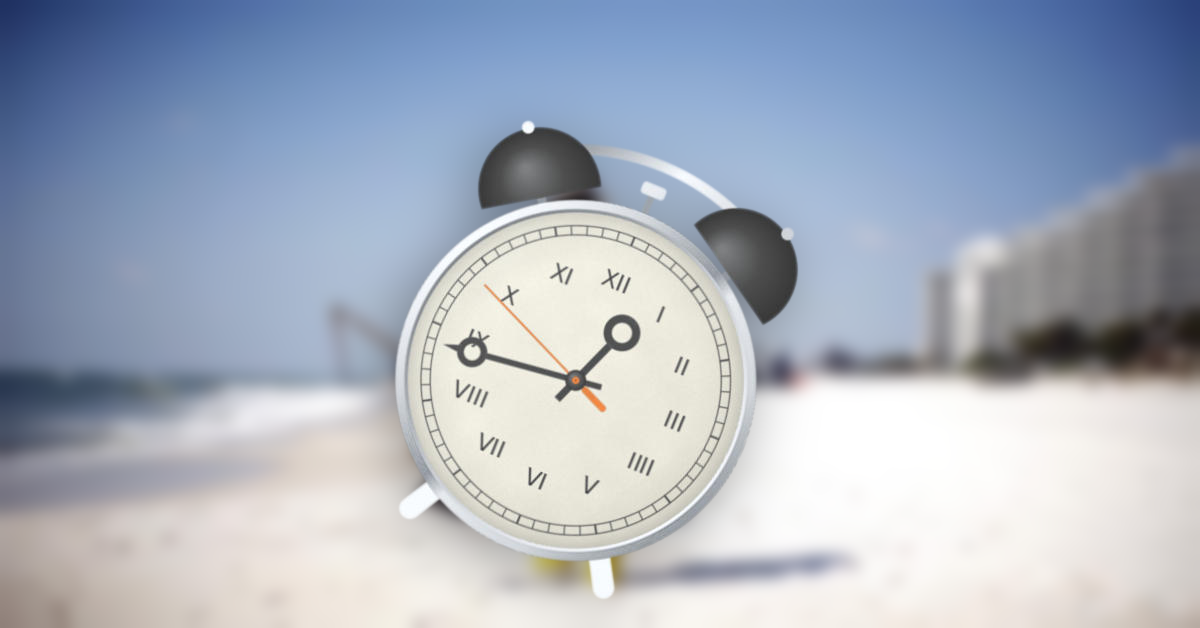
12,43,49
